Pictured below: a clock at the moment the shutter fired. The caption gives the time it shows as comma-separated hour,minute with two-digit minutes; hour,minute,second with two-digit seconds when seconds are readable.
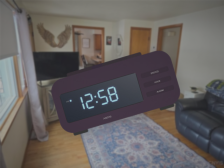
12,58
